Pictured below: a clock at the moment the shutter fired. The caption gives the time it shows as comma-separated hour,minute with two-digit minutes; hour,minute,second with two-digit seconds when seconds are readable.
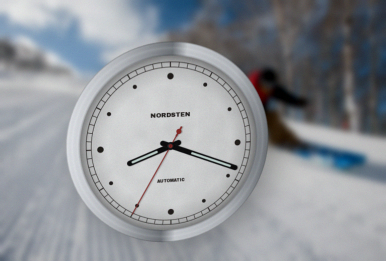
8,18,35
